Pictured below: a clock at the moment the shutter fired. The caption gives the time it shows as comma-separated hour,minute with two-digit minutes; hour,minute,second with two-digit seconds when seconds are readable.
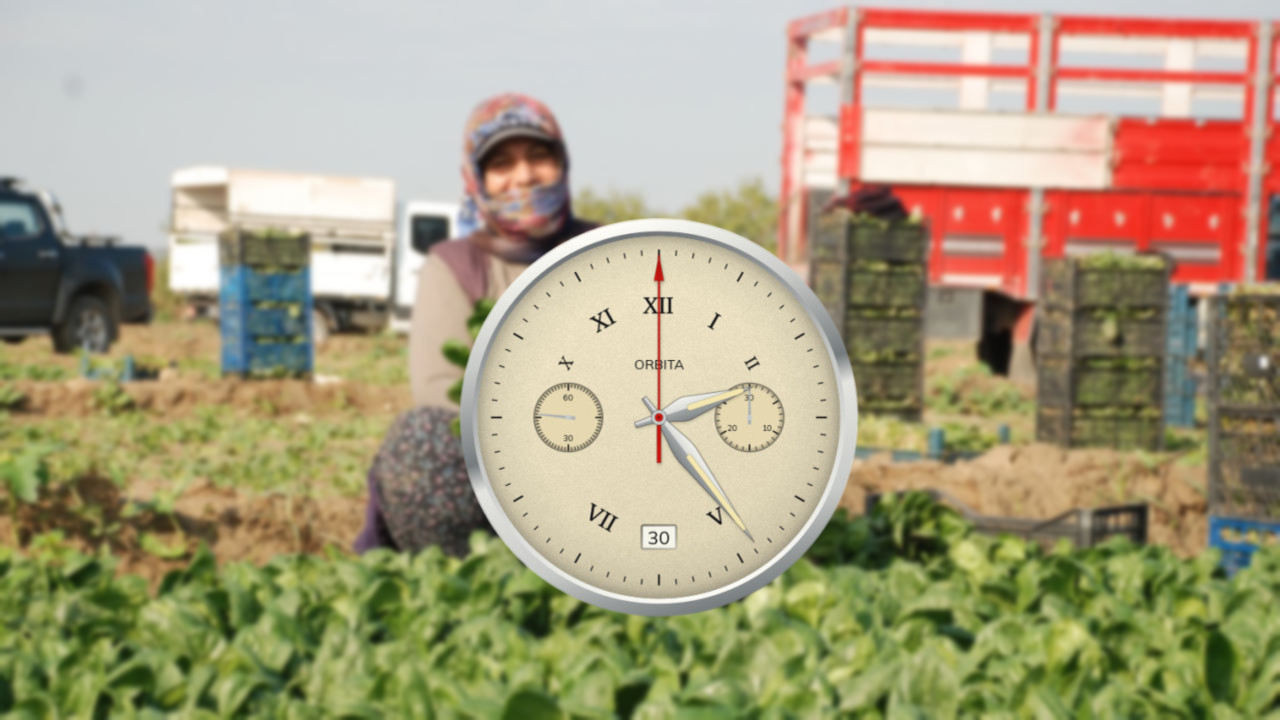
2,23,46
